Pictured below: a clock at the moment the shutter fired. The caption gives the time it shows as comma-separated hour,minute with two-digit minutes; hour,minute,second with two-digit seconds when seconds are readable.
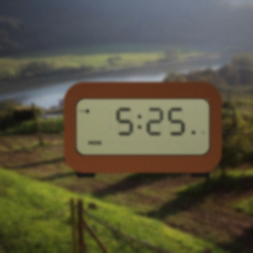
5,25
